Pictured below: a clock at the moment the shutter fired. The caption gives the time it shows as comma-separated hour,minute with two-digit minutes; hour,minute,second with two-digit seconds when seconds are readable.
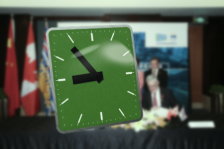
8,54
